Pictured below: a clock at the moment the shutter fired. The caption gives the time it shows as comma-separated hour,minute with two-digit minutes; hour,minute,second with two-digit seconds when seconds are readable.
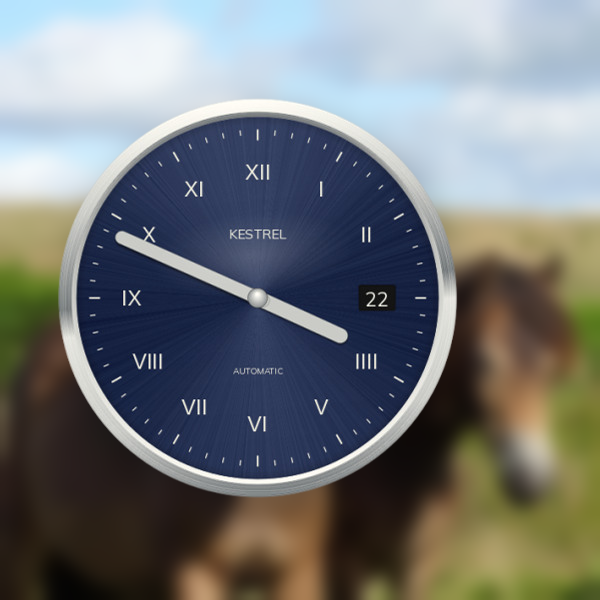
3,49
